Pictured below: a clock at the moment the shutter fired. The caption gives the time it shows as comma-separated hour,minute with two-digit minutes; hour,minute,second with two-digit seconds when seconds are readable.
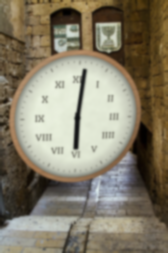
6,01
